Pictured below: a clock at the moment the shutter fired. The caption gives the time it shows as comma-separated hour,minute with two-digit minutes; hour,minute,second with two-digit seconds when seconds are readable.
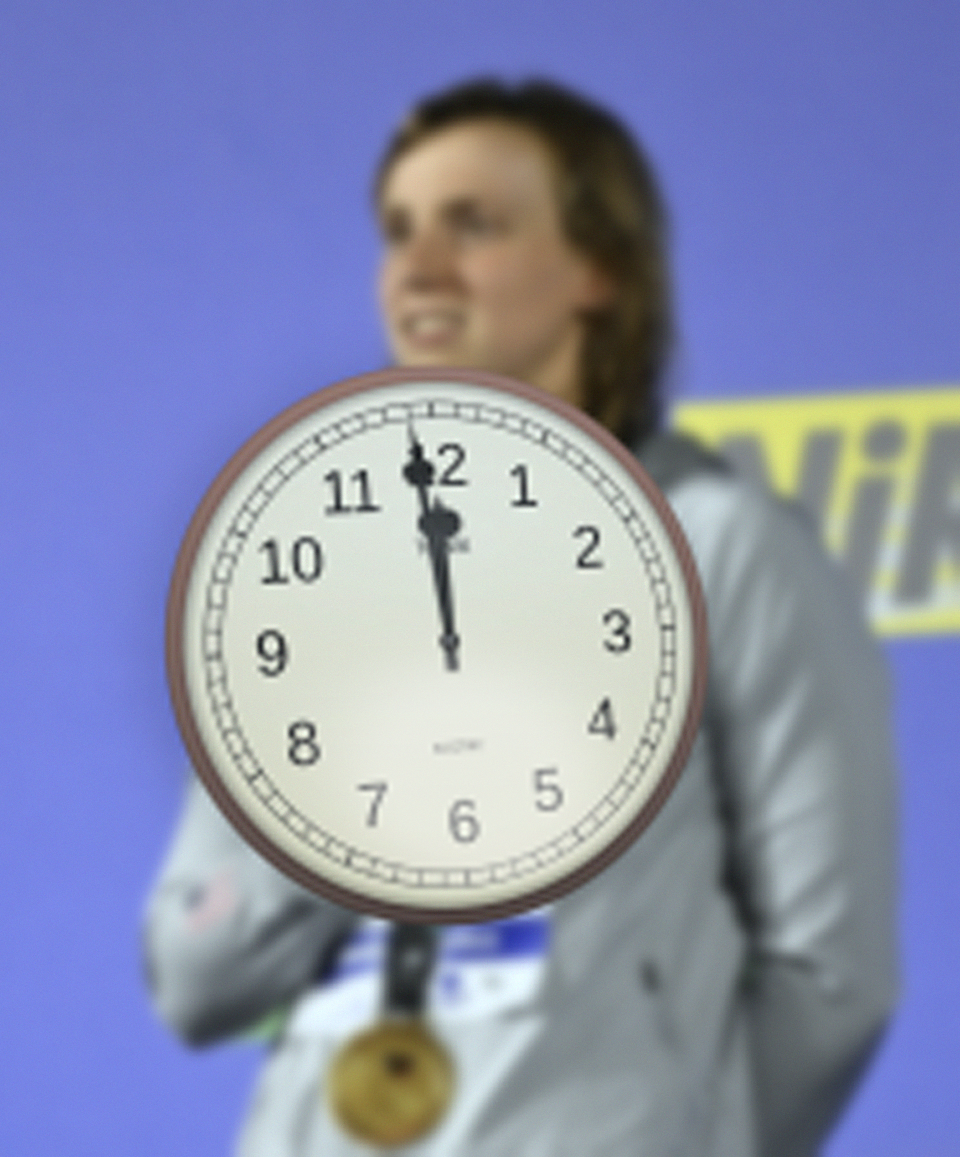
11,59
